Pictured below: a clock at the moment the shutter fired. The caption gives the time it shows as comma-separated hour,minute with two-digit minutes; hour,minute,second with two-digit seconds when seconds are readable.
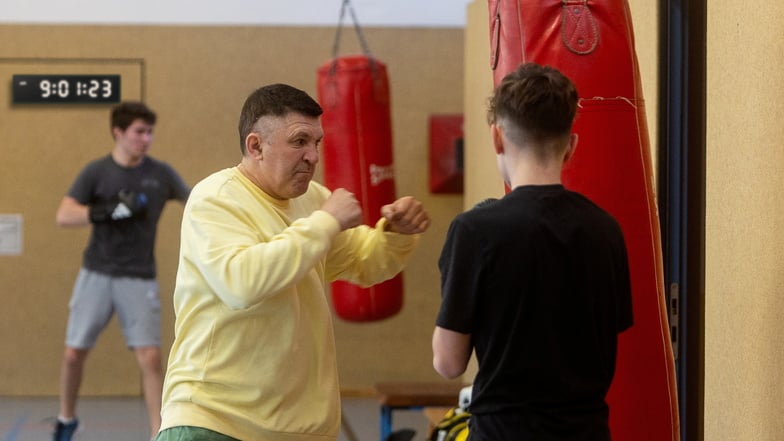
9,01,23
